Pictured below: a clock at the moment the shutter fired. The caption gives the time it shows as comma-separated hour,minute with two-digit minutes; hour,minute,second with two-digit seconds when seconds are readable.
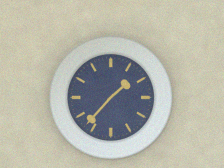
1,37
